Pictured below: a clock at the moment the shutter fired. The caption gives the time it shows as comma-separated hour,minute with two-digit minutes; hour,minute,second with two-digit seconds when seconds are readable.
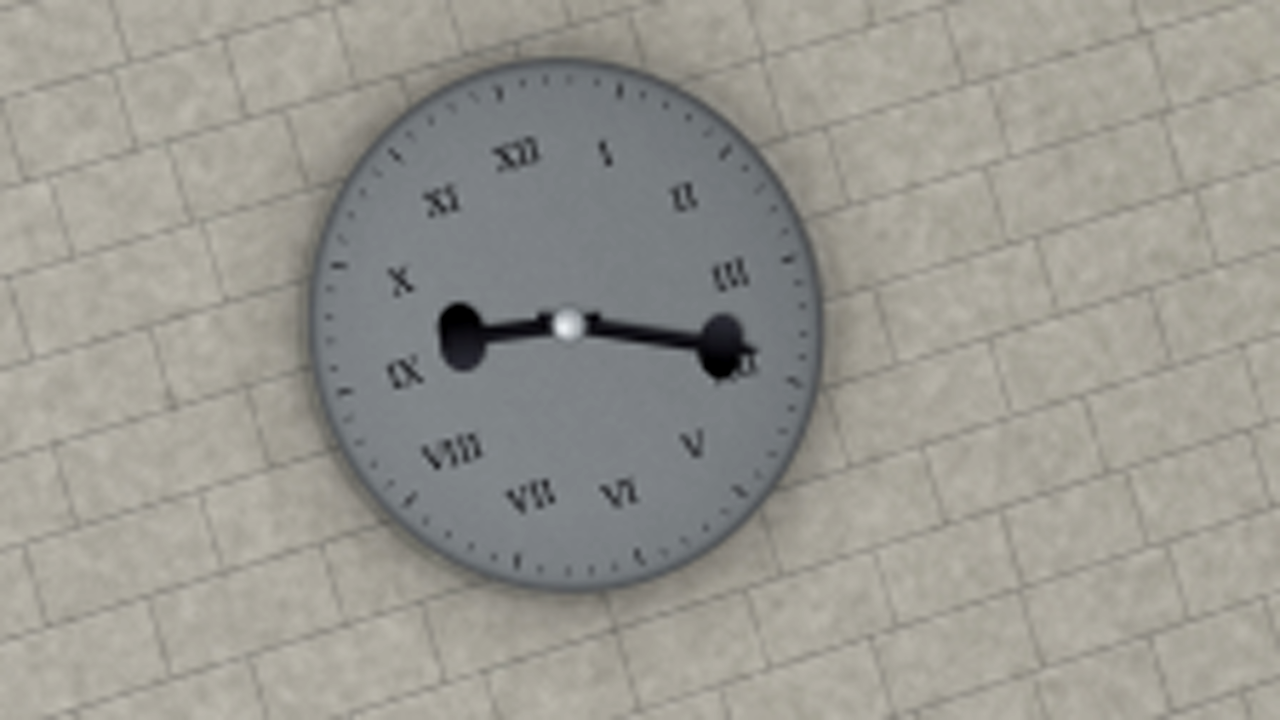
9,19
